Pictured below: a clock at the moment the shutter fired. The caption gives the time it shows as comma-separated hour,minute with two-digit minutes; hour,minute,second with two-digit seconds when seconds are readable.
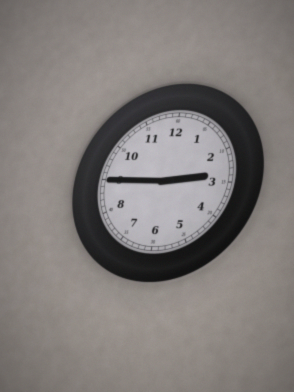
2,45
